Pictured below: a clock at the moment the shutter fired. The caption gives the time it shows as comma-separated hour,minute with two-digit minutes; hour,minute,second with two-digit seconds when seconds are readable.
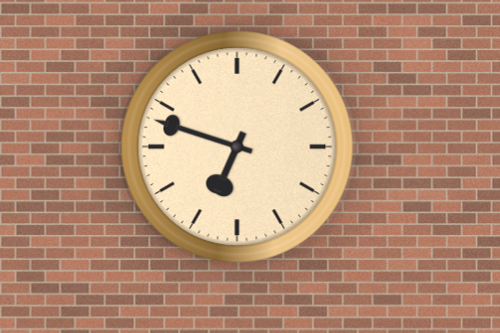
6,48
